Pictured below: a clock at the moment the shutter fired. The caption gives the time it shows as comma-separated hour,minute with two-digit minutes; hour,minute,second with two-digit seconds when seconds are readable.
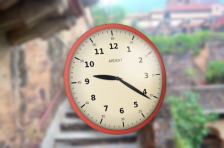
9,21
